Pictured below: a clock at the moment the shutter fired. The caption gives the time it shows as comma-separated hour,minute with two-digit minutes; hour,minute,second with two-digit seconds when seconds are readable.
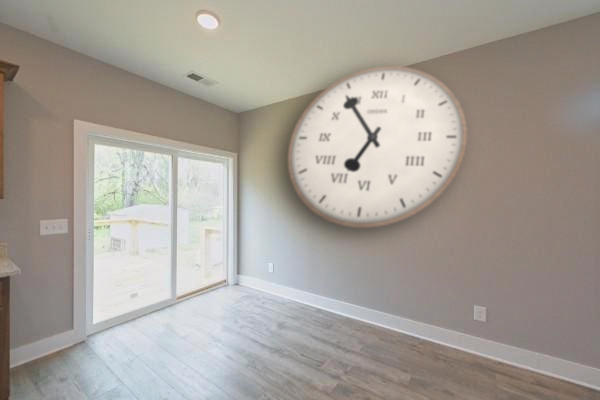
6,54
